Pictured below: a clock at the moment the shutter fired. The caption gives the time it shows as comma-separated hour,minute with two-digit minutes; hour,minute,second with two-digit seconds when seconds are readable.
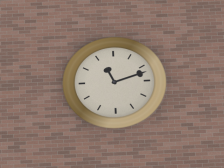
11,12
